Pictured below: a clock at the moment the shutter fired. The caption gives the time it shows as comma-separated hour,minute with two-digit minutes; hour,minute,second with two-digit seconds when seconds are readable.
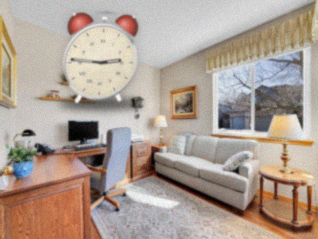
2,46
